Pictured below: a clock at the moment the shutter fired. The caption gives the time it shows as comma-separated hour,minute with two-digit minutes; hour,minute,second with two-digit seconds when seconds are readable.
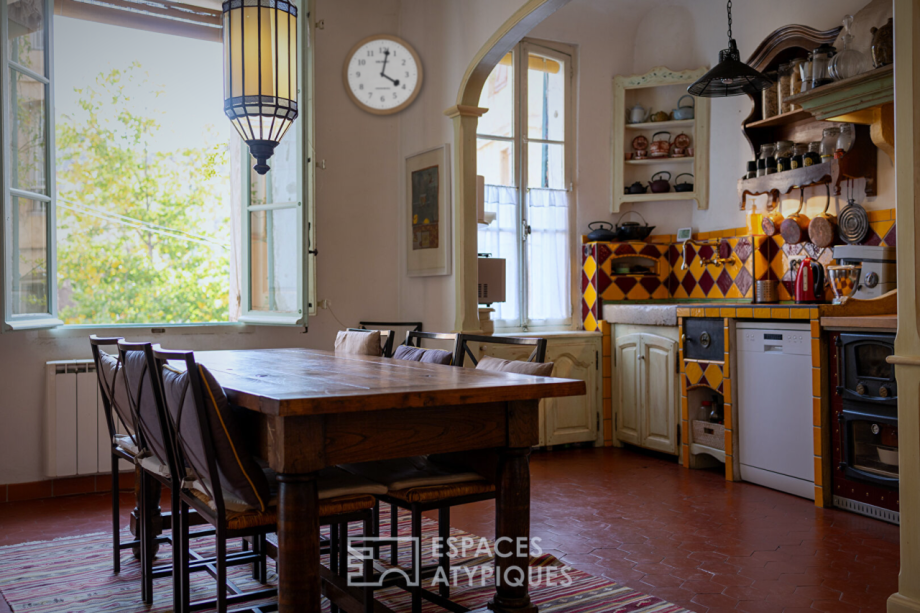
4,02
